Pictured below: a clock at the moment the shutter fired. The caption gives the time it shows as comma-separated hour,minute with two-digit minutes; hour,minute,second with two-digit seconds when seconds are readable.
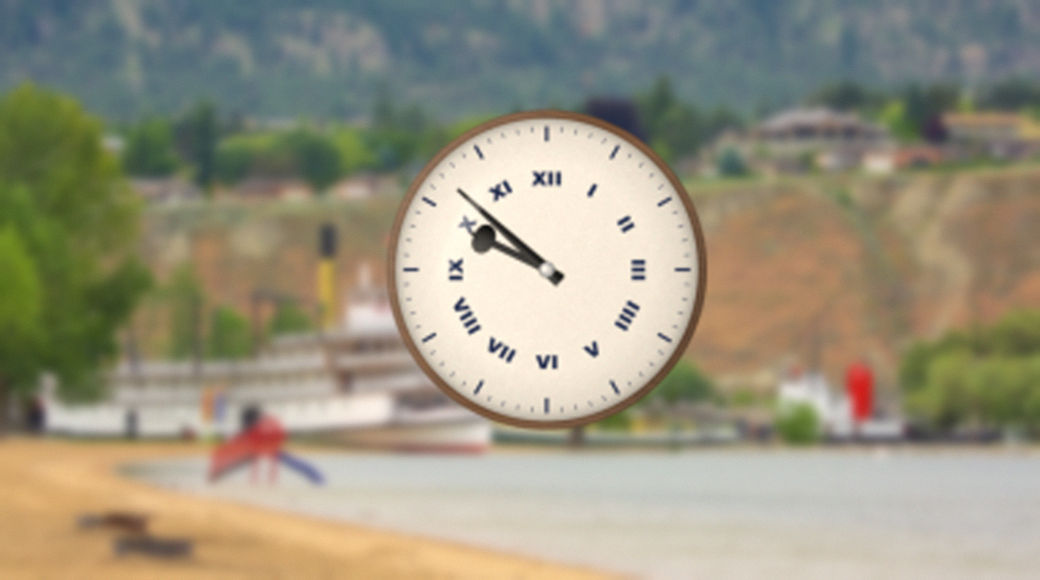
9,52
